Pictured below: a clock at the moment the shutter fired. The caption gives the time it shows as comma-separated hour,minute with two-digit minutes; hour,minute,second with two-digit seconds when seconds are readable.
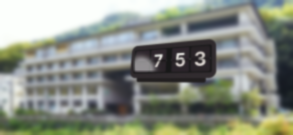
7,53
